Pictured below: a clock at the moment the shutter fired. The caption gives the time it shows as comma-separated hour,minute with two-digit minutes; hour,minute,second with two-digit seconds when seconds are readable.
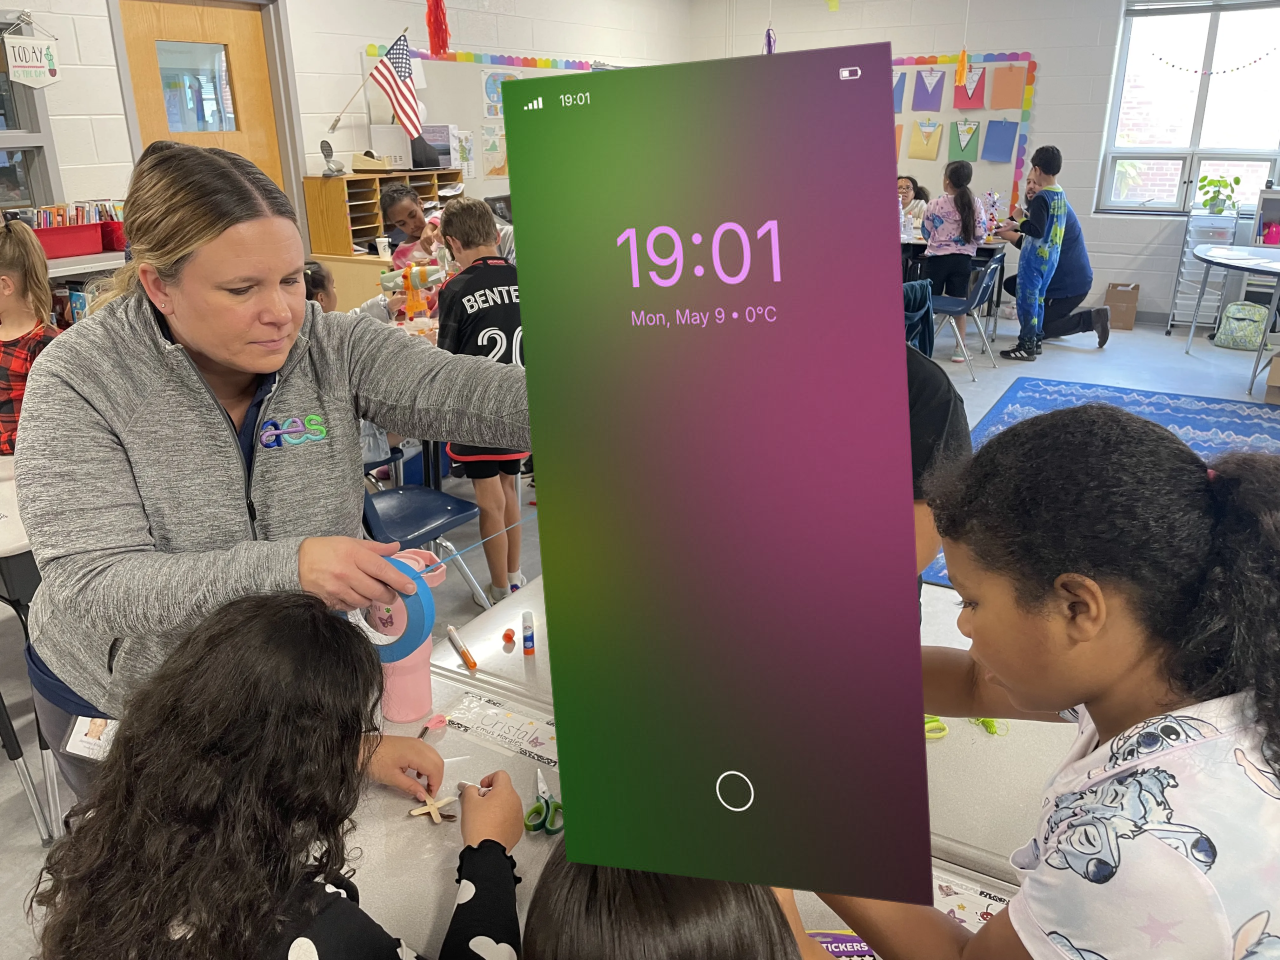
19,01
